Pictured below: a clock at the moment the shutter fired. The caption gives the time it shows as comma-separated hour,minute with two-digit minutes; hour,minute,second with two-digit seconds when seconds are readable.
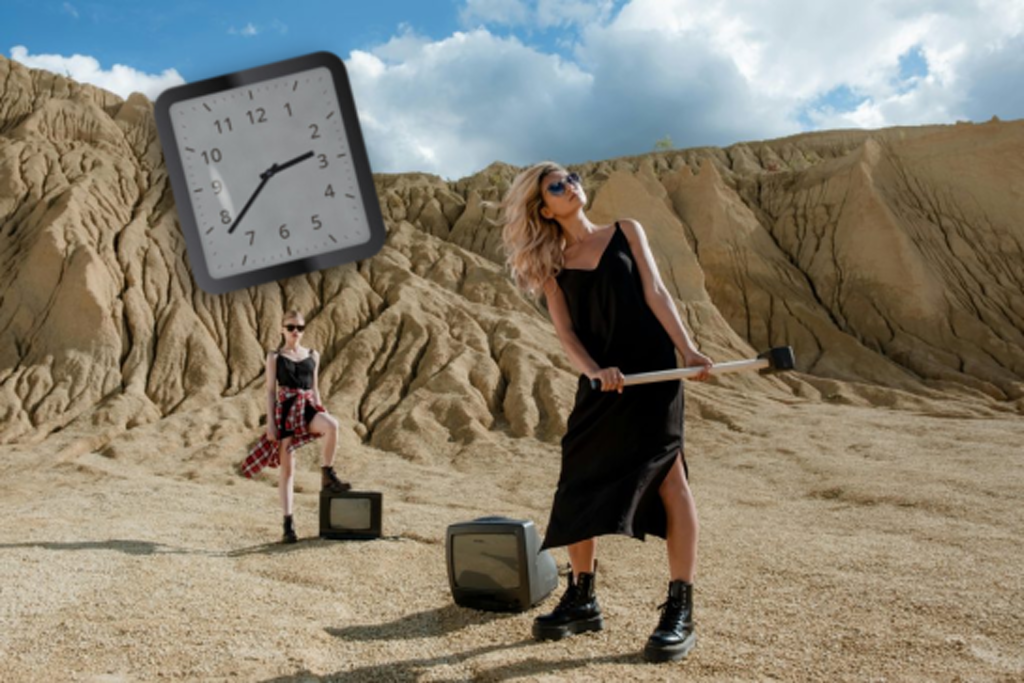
2,38
